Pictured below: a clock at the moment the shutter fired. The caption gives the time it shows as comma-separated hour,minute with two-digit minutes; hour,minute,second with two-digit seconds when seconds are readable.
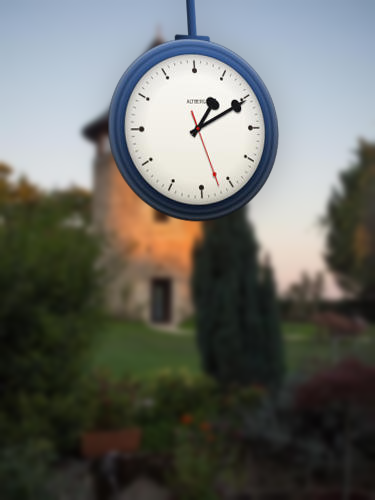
1,10,27
